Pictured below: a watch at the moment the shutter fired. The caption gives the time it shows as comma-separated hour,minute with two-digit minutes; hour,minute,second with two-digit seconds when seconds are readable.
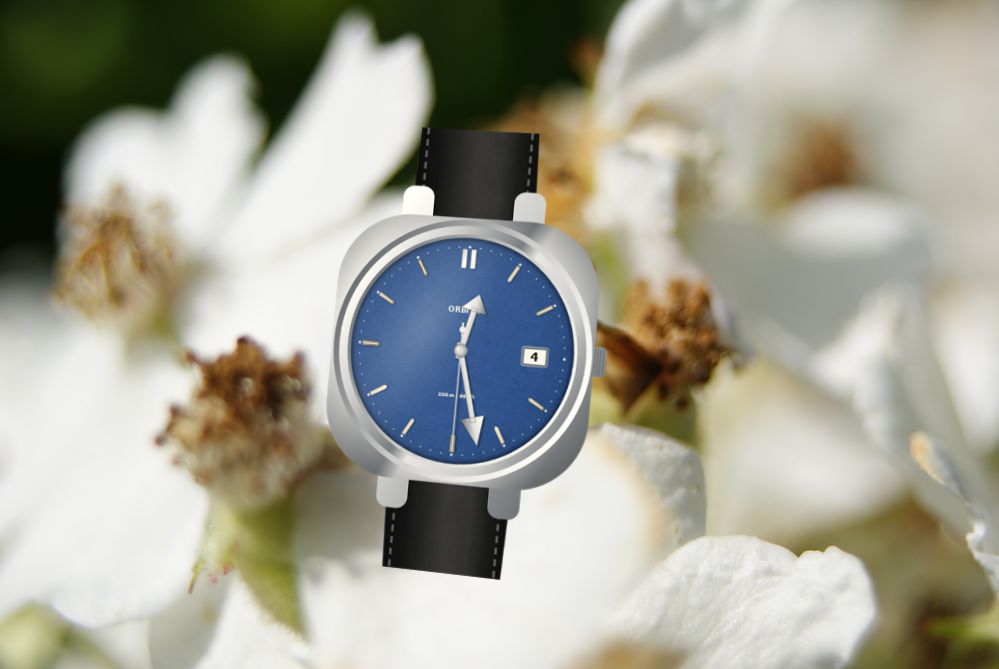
12,27,30
